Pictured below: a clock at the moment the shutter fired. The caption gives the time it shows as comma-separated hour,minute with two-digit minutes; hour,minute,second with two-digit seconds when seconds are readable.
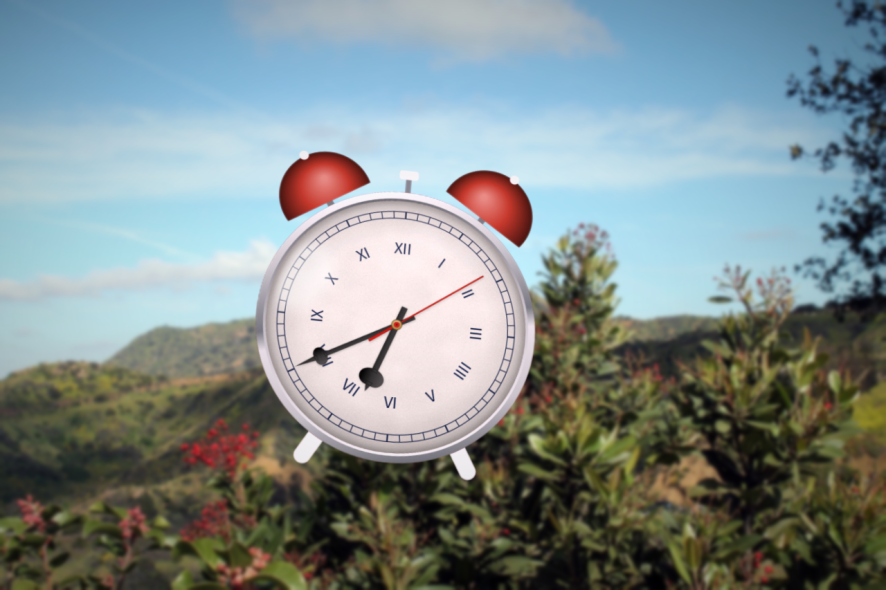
6,40,09
